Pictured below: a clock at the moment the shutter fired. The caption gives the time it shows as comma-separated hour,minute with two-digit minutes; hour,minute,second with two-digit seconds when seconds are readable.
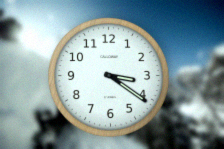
3,21
